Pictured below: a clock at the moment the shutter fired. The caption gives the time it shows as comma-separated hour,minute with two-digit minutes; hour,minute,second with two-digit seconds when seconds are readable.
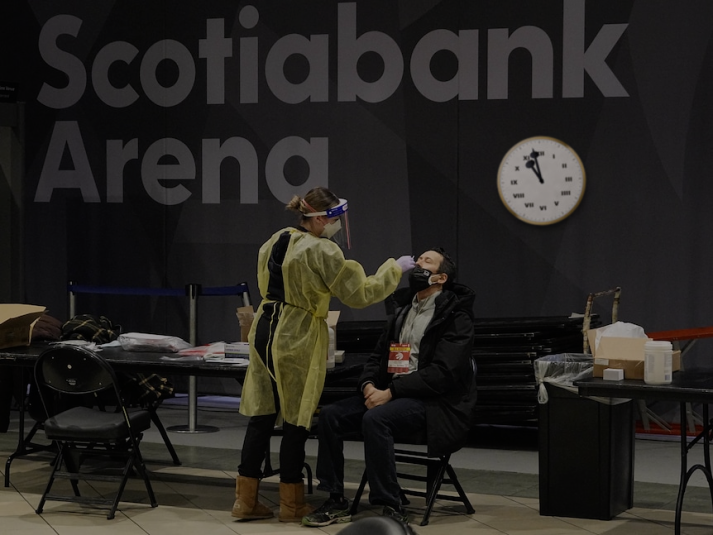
10,58
